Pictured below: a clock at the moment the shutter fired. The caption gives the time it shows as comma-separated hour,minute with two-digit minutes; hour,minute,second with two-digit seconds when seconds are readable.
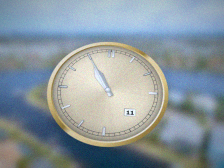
10,55
